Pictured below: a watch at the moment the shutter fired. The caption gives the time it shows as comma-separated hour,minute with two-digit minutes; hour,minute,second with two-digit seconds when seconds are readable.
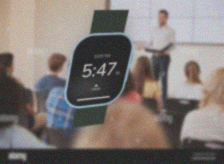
5,47
